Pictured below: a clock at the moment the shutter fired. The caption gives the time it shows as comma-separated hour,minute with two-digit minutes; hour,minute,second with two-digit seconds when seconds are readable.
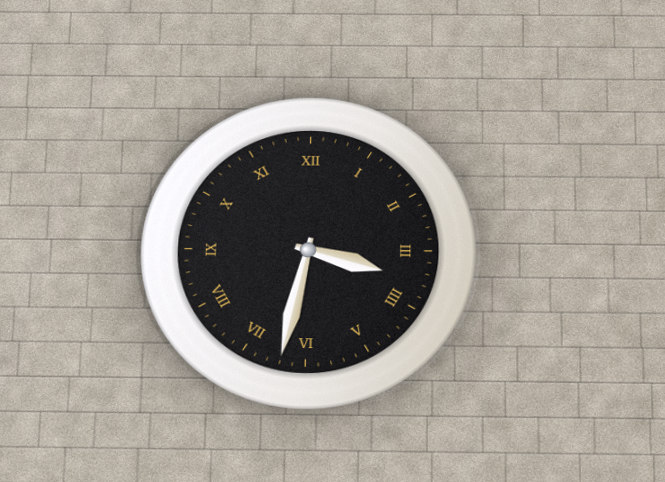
3,32
